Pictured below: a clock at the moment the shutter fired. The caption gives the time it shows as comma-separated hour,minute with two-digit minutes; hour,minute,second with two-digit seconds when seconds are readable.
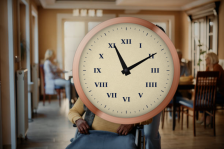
11,10
